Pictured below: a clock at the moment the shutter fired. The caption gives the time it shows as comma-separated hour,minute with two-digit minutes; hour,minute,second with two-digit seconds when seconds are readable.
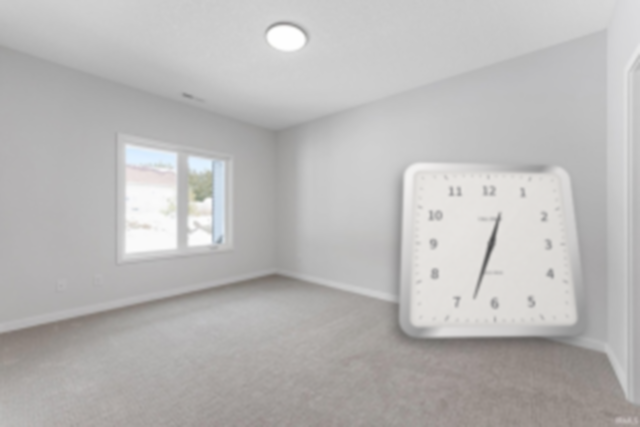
12,33
